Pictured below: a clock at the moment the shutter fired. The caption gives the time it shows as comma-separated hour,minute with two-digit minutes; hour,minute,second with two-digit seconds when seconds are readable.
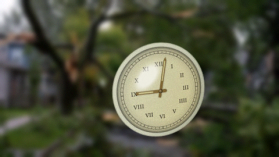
9,02
